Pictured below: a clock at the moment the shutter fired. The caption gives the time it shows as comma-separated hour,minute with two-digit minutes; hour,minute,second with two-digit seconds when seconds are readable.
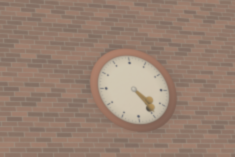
4,24
